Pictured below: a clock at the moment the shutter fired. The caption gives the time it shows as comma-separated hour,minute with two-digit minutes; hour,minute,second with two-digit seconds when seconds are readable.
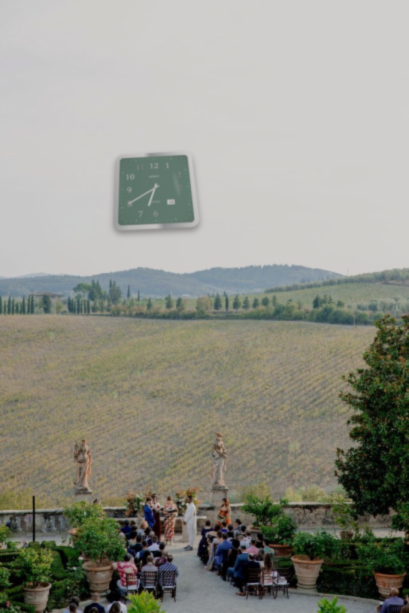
6,40
